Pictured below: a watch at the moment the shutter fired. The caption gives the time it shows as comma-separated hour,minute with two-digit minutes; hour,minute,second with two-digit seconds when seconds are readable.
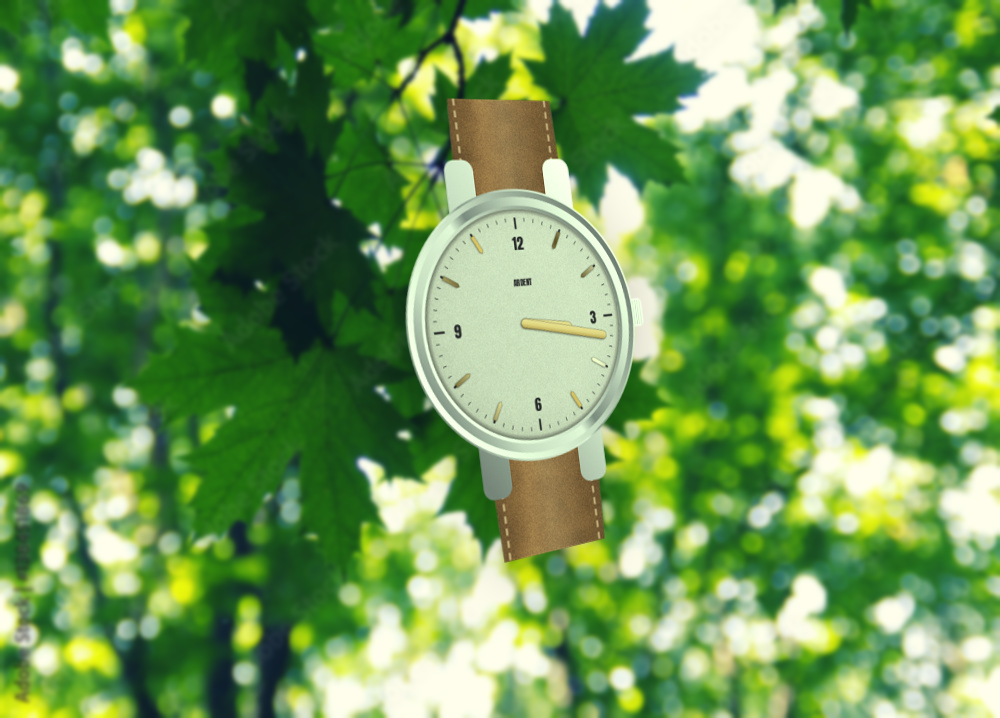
3,17
